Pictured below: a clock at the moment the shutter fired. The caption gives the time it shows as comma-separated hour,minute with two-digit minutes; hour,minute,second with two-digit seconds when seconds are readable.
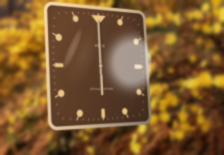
6,00
